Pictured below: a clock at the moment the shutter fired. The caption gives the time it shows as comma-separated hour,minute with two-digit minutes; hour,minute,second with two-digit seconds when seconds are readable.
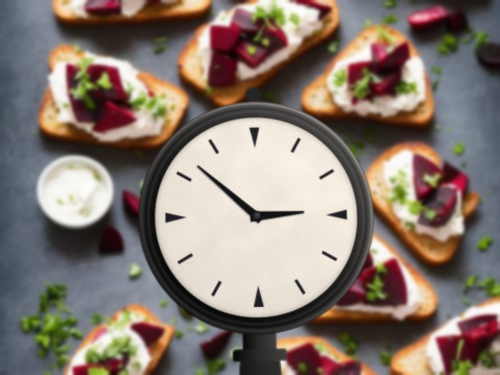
2,52
